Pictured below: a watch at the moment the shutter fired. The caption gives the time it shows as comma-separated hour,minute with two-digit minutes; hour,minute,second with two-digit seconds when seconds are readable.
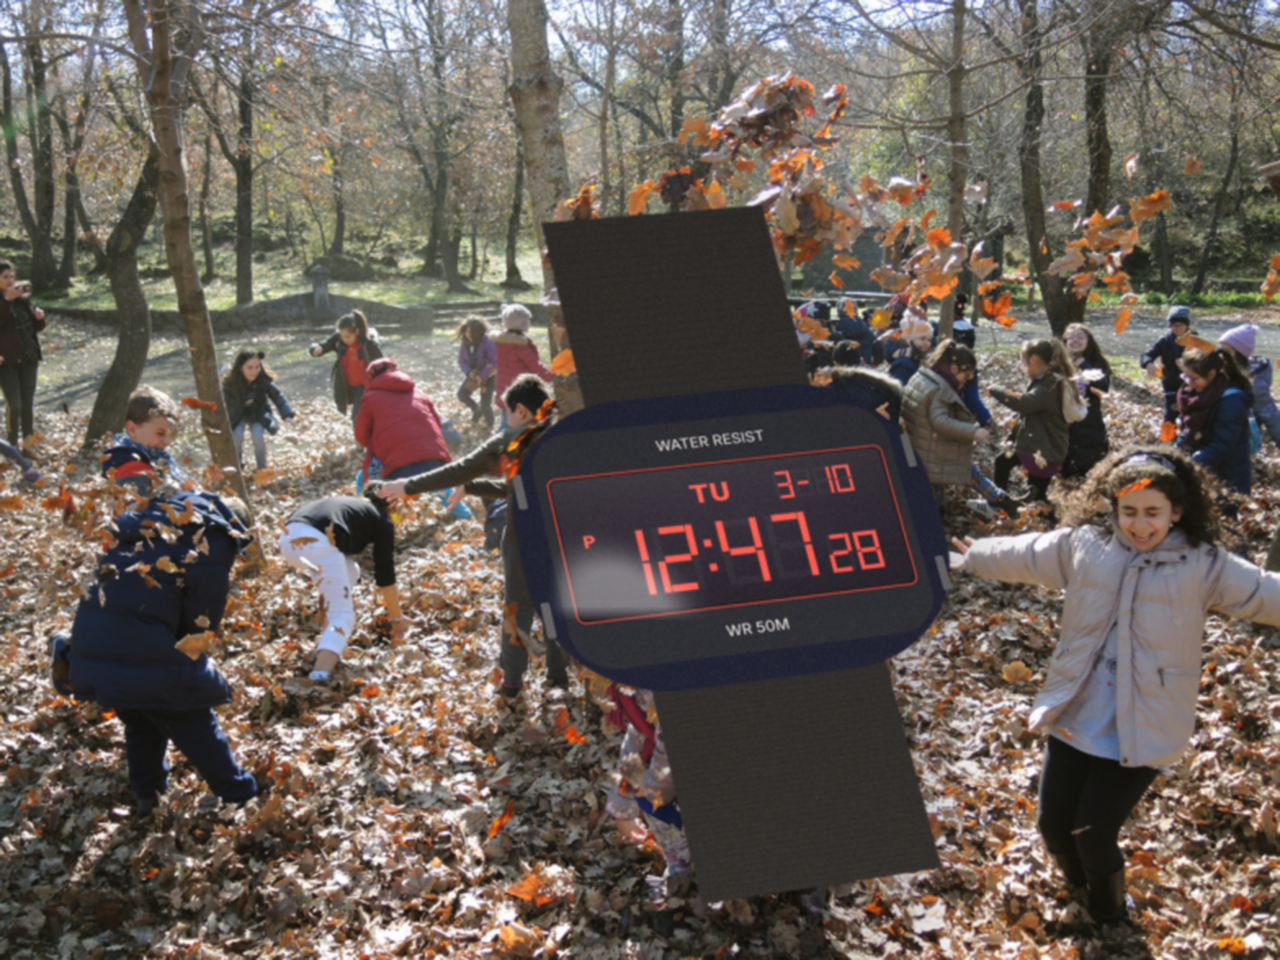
12,47,28
